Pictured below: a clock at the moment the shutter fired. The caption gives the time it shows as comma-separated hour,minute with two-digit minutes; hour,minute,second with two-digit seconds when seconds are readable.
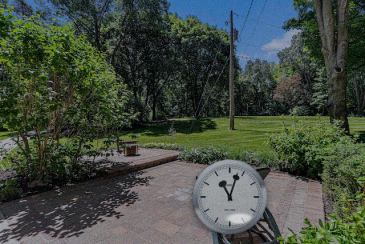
11,03
